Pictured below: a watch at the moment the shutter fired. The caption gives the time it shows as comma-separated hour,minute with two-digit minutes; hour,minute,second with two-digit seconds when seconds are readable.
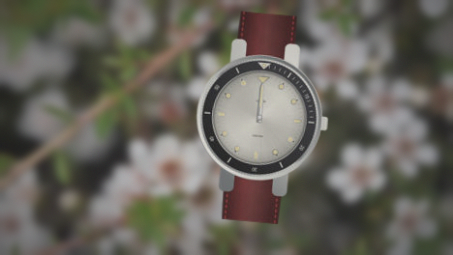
12,00
